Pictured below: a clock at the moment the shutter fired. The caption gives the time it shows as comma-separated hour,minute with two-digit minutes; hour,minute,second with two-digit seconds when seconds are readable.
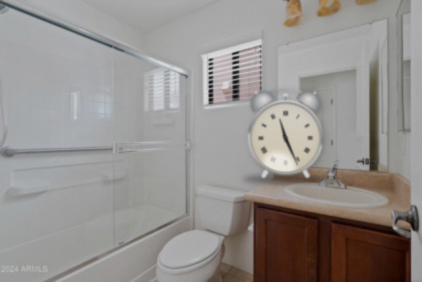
11,26
